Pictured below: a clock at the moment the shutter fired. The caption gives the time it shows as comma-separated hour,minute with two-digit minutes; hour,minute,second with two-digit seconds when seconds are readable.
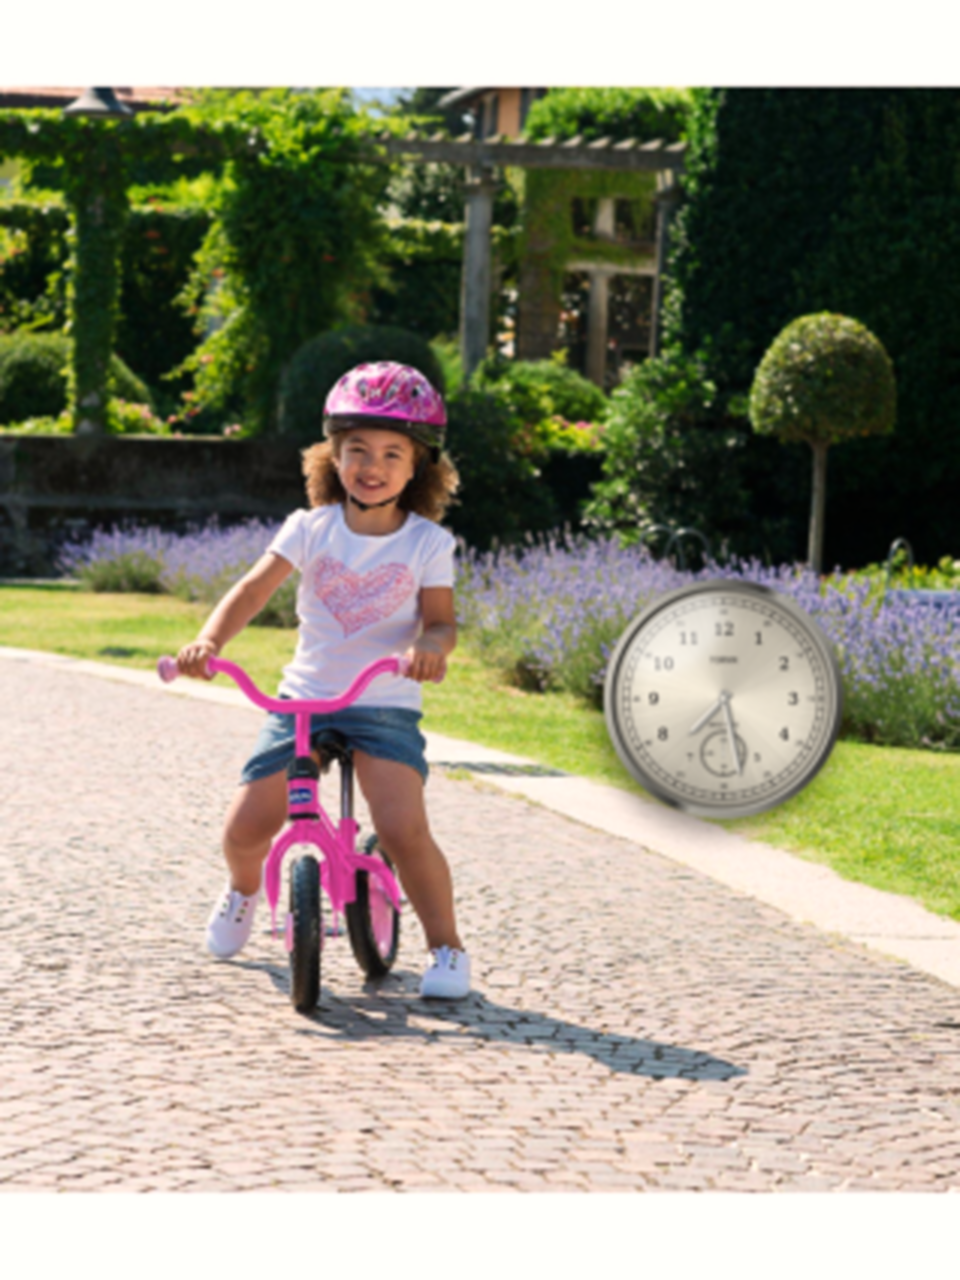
7,28
